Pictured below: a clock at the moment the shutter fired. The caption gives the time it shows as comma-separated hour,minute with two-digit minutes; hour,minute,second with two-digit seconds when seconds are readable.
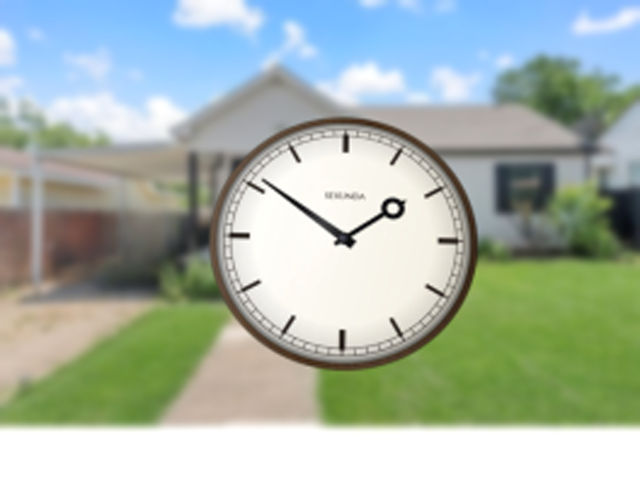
1,51
